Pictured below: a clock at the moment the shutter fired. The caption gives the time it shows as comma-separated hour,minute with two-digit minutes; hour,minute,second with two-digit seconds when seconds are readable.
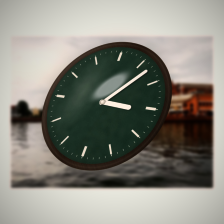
3,07
